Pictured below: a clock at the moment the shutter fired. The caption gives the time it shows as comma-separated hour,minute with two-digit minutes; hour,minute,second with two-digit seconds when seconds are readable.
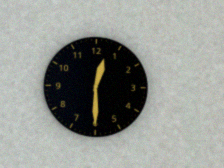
12,30
